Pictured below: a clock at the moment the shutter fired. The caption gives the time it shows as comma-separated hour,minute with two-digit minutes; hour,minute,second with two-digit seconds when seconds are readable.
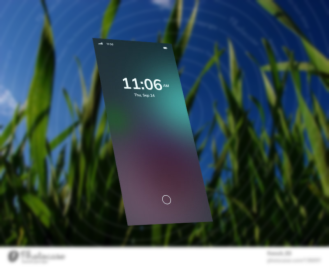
11,06
